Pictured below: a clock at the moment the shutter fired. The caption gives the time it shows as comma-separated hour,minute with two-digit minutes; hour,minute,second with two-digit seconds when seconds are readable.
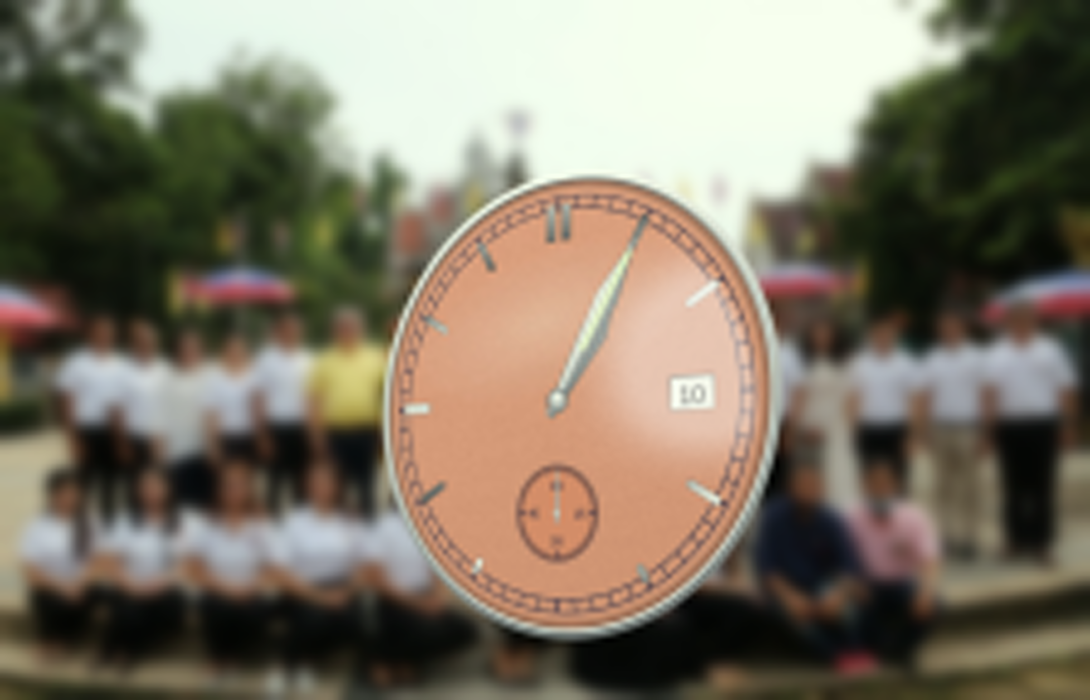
1,05
